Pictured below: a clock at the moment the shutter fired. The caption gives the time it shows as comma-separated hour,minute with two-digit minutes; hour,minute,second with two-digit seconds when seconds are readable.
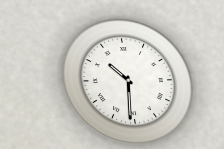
10,31
